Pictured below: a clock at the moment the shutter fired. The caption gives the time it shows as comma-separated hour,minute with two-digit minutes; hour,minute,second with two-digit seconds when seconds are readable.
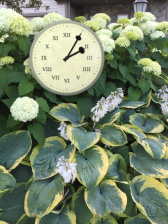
2,05
